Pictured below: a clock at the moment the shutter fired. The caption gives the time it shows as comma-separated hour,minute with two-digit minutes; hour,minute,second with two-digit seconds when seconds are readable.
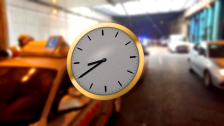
8,40
